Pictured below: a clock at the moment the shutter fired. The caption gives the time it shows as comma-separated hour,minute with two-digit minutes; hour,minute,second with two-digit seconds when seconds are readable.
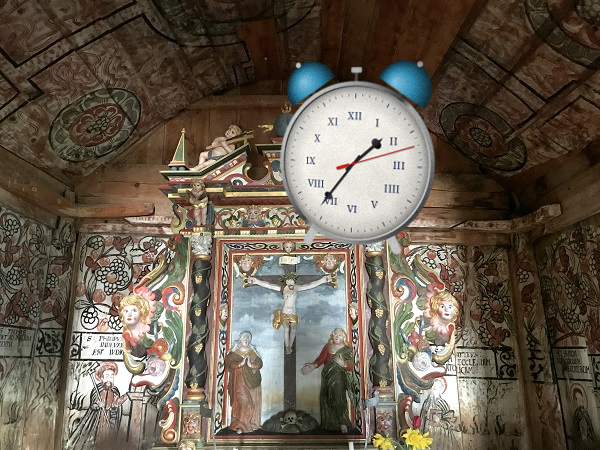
1,36,12
